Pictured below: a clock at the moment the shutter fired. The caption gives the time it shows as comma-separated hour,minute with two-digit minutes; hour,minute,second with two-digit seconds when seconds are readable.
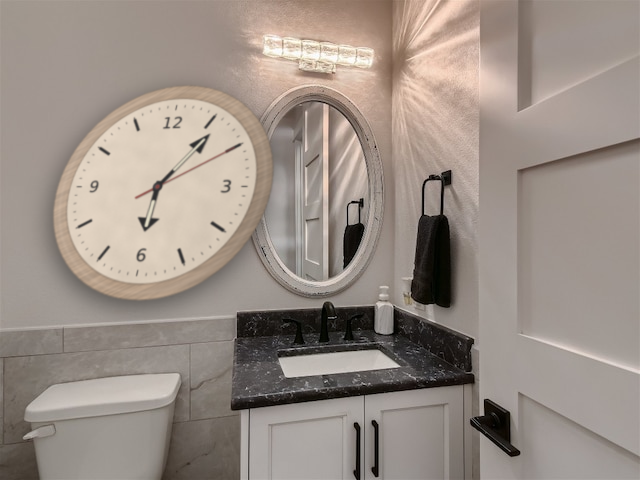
6,06,10
